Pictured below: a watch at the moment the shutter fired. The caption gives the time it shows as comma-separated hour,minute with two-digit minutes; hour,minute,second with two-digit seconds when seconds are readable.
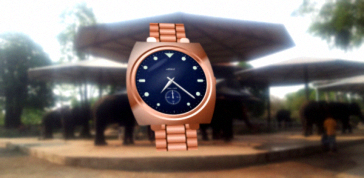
7,22
